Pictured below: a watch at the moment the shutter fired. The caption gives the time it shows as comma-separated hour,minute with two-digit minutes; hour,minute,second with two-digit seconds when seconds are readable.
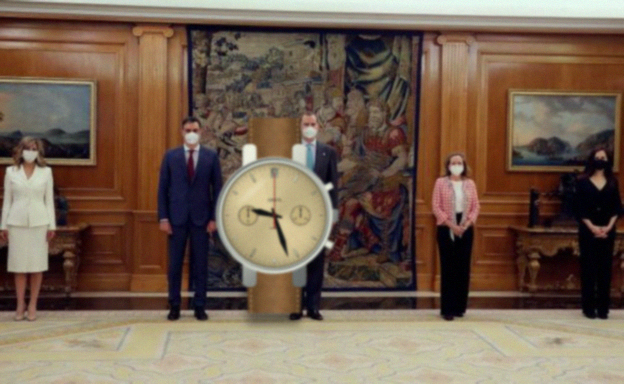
9,27
